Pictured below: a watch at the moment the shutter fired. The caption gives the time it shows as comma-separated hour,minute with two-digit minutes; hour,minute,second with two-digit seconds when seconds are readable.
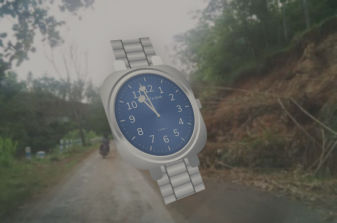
10,58
